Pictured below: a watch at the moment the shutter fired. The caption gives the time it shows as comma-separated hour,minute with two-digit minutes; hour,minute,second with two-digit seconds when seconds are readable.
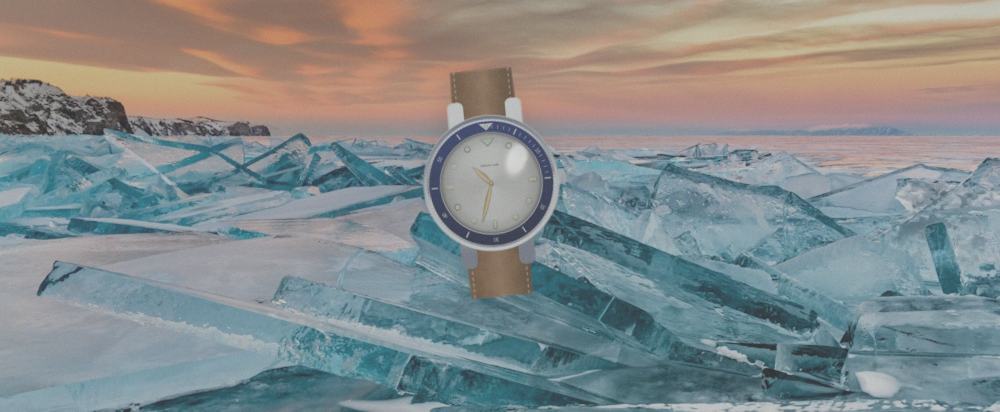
10,33
